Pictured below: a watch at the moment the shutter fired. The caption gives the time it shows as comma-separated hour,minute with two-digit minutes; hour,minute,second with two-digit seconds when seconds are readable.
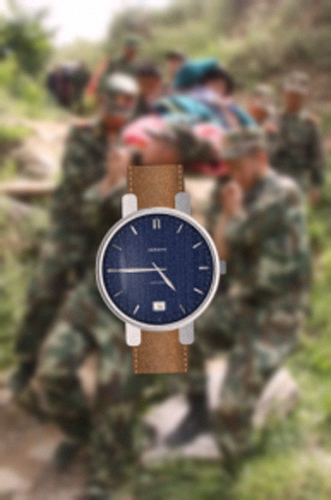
4,45
